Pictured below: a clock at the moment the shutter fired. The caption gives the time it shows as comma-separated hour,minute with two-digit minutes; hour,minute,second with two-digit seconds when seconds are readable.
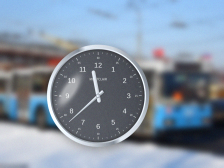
11,38
